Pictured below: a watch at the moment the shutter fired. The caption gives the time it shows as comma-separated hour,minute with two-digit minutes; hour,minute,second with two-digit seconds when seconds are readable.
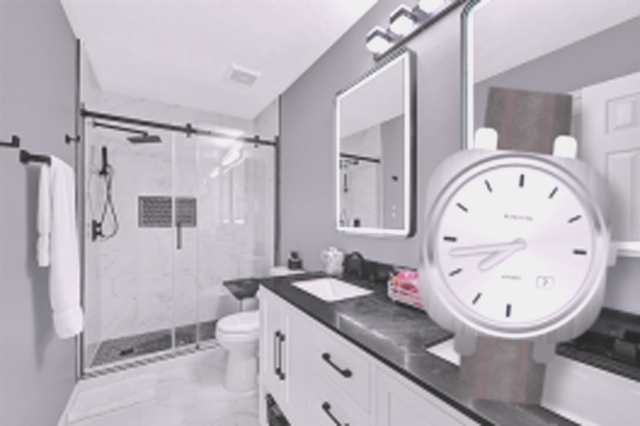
7,43
